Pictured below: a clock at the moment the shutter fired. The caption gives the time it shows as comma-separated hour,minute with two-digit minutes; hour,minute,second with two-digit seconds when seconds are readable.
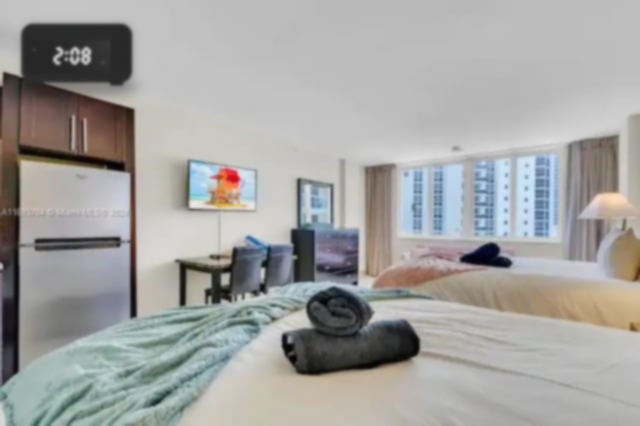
2,08
